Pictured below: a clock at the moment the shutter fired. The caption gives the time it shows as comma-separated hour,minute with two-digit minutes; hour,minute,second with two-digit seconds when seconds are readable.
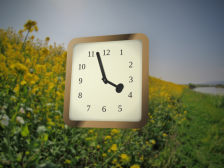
3,57
